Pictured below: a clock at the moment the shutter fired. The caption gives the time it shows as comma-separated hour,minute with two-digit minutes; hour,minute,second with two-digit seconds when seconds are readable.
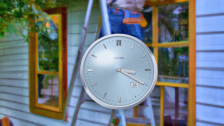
3,20
